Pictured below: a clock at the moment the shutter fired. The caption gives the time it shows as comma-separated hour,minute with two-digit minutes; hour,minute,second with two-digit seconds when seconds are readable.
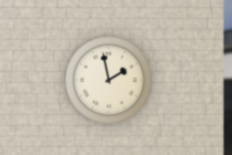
1,58
